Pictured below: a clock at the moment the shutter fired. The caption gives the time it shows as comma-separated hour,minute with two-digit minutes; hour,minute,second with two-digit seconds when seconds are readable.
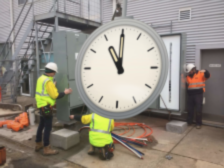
11,00
